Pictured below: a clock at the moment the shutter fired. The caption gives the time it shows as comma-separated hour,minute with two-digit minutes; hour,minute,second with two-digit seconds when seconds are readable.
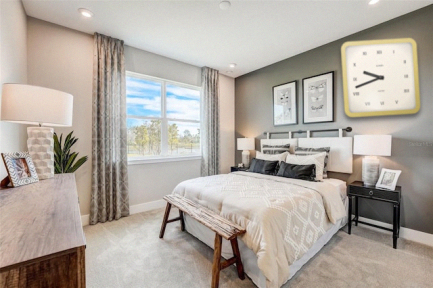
9,42
